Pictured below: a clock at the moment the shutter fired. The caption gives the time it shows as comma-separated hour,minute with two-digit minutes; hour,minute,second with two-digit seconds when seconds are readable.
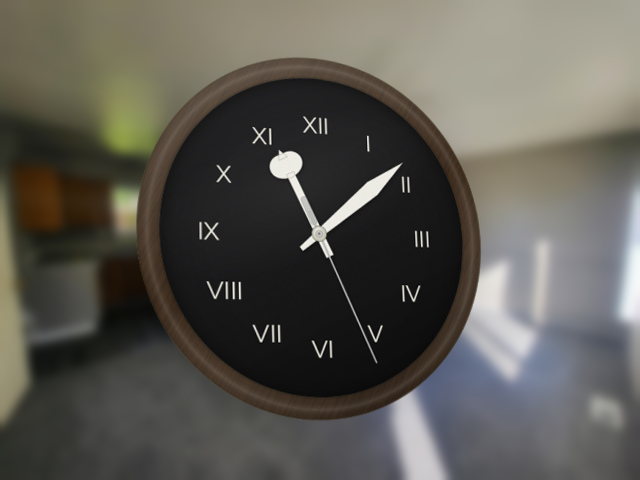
11,08,26
